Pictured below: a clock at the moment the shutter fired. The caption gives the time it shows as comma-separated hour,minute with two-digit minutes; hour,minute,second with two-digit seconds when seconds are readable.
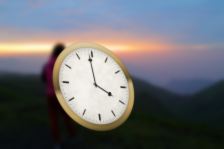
3,59
